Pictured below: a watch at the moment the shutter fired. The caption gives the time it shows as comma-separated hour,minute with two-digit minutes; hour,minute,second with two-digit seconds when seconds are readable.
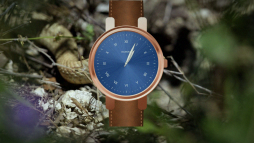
1,04
